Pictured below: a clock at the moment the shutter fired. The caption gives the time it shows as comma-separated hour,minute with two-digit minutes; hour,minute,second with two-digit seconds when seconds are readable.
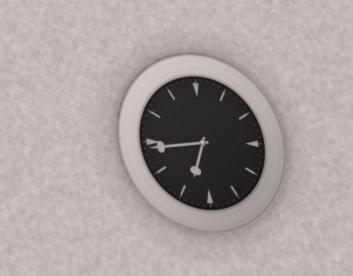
6,44
